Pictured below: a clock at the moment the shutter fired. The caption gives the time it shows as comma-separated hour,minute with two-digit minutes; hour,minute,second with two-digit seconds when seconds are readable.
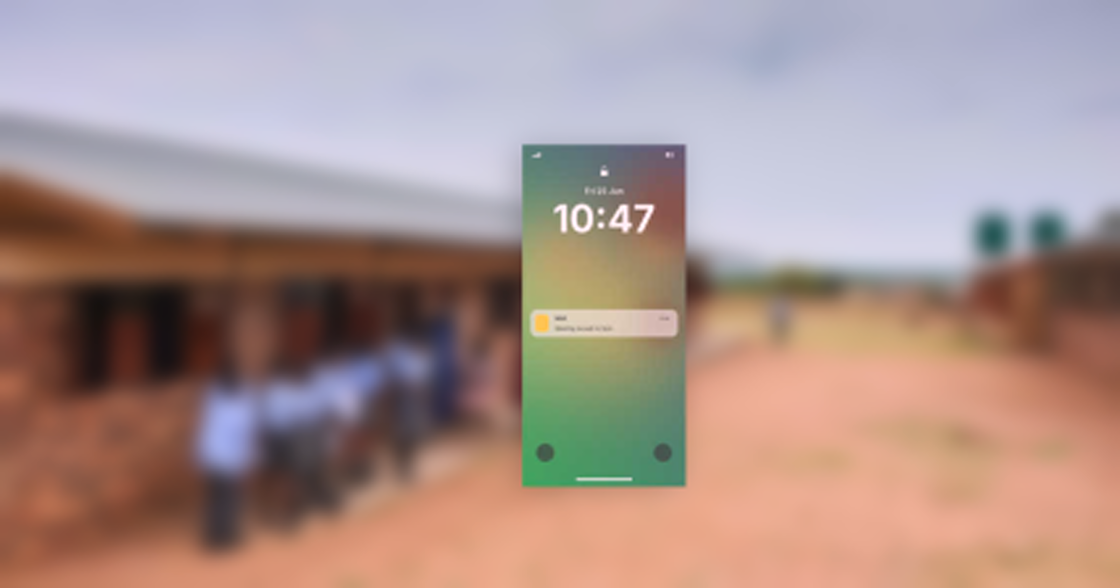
10,47
